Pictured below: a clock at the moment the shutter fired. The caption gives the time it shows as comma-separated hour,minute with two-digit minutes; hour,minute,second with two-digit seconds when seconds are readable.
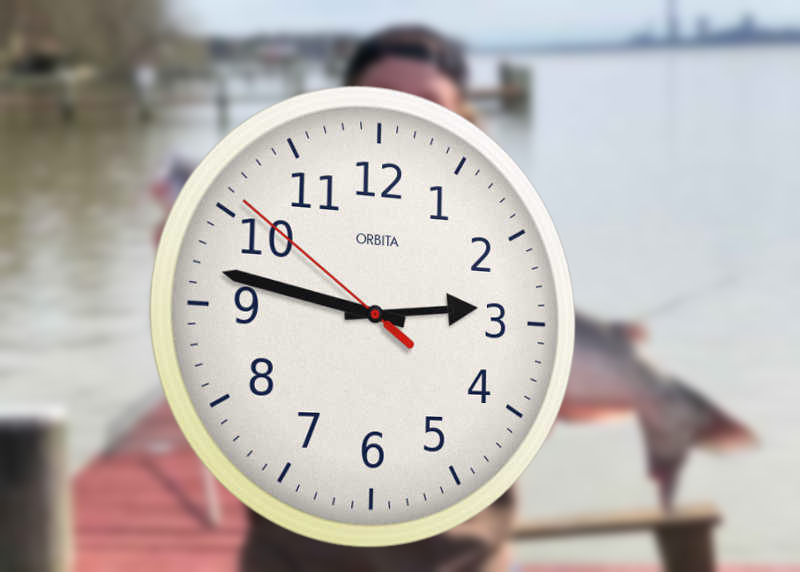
2,46,51
